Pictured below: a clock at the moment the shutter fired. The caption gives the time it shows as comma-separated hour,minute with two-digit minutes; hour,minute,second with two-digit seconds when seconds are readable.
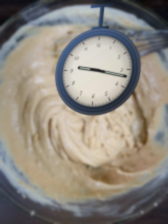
9,17
